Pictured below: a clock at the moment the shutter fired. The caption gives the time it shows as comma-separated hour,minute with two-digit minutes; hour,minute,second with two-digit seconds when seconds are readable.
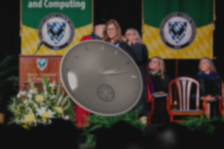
2,13
